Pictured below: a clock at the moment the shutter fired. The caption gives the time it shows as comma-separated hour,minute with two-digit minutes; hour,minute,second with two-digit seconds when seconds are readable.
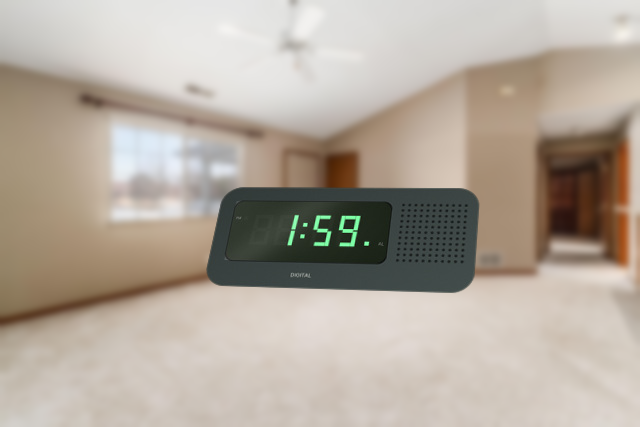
1,59
